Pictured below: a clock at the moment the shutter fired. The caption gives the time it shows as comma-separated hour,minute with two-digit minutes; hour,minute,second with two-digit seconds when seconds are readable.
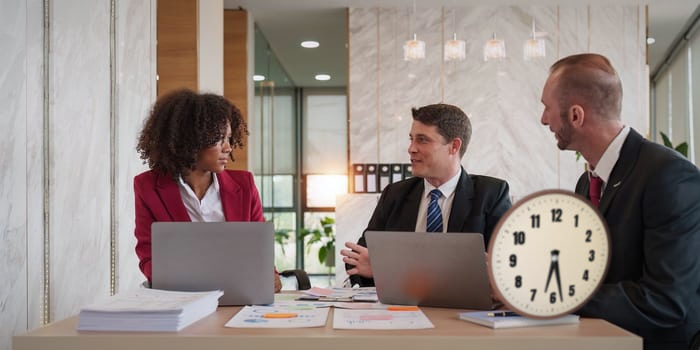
6,28
